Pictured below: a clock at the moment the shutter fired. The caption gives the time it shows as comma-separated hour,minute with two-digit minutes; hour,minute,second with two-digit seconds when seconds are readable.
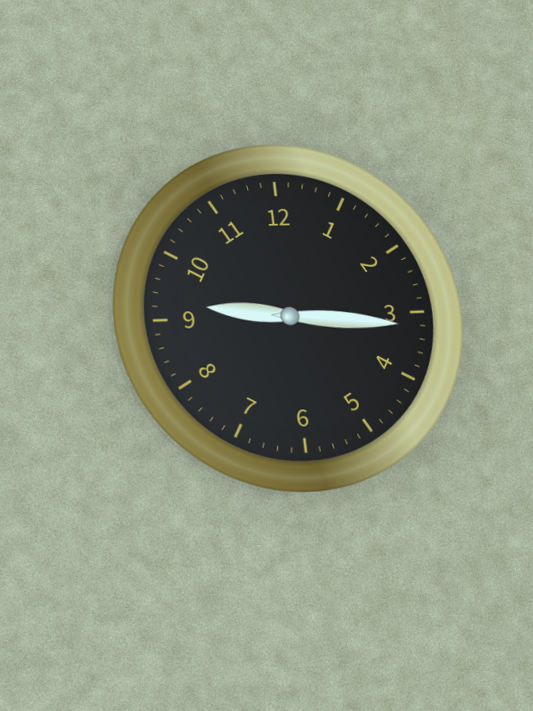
9,16
